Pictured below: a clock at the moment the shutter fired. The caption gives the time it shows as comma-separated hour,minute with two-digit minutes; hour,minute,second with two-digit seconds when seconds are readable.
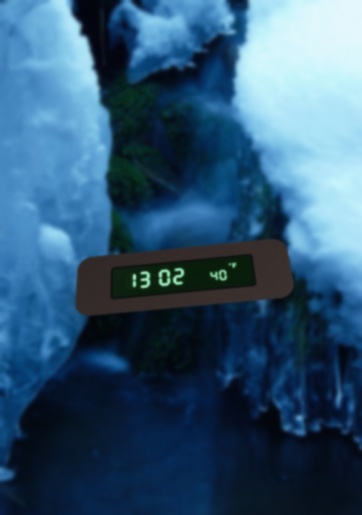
13,02
